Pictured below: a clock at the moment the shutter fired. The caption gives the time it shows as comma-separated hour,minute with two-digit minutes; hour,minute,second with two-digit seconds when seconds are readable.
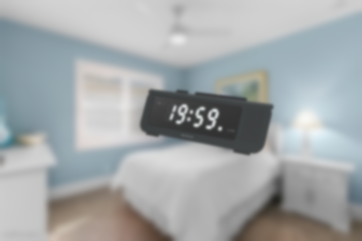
19,59
